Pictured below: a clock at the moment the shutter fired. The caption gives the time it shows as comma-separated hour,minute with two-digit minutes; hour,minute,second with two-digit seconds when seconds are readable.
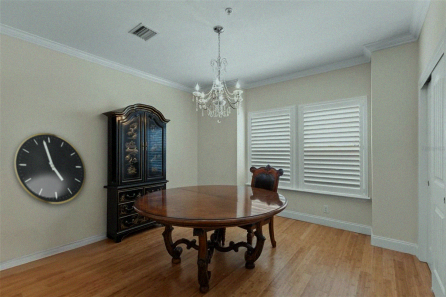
4,58
